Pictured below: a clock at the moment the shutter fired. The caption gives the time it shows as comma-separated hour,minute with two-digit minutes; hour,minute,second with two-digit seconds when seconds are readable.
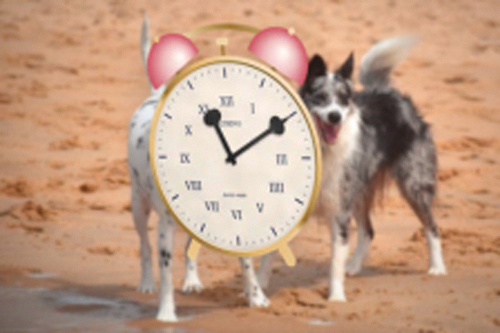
11,10
